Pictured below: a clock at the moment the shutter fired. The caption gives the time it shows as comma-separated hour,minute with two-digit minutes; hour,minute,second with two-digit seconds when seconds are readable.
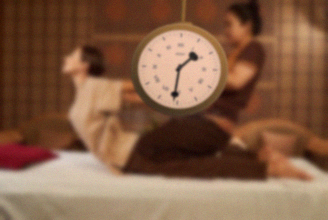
1,31
